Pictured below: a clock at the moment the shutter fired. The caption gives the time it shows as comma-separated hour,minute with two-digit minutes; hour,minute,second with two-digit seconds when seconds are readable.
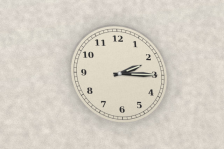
2,15
